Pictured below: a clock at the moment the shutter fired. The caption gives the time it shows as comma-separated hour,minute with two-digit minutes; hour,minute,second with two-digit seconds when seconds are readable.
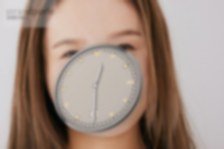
12,30
